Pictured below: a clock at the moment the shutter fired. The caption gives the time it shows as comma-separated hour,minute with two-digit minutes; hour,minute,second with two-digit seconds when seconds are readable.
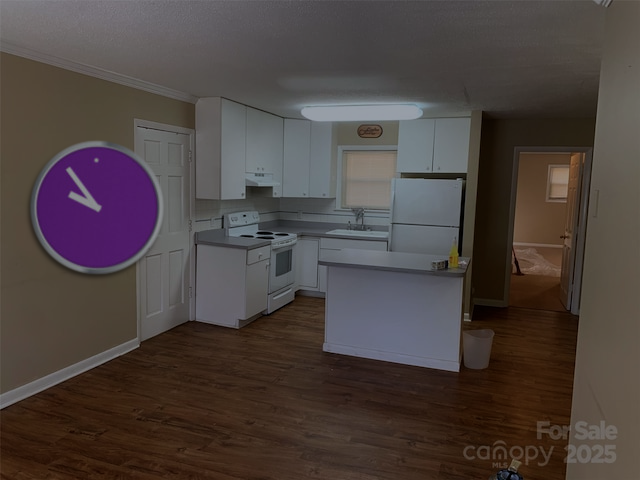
9,54
